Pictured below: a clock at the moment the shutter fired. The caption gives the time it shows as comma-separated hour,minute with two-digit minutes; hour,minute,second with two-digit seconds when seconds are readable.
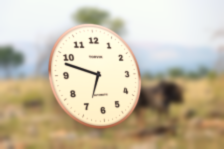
6,48
